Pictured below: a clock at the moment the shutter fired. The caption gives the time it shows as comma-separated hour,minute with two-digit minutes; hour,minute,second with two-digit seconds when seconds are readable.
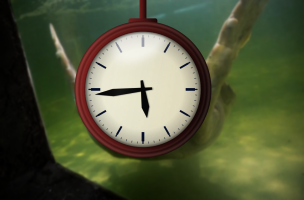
5,44
